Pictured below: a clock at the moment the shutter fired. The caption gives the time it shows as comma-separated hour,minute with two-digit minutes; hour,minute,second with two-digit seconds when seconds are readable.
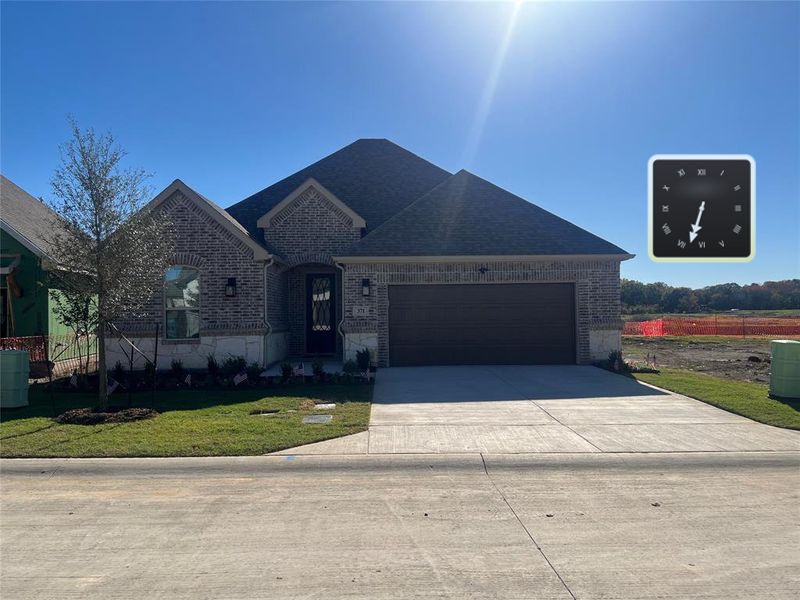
6,33
